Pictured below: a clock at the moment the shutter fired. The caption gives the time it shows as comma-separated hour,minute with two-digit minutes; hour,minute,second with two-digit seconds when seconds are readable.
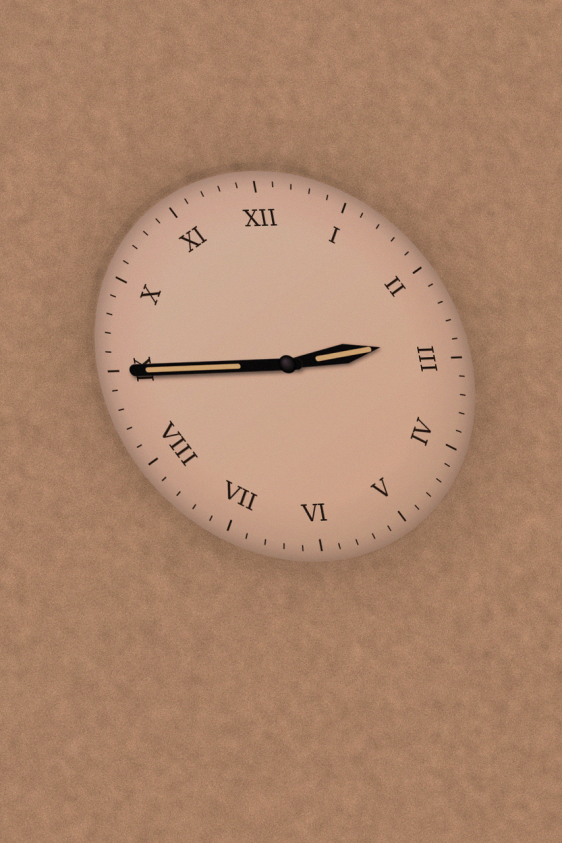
2,45
